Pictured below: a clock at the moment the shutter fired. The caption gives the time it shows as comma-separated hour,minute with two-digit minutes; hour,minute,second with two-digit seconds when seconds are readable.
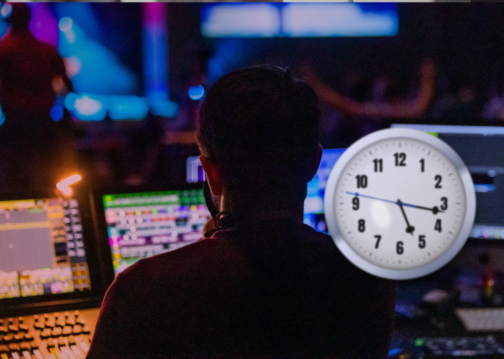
5,16,47
